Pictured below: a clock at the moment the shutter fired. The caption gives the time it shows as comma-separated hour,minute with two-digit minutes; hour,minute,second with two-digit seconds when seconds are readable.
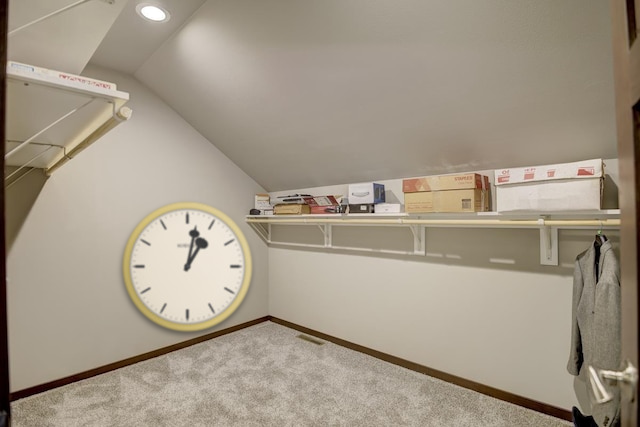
1,02
